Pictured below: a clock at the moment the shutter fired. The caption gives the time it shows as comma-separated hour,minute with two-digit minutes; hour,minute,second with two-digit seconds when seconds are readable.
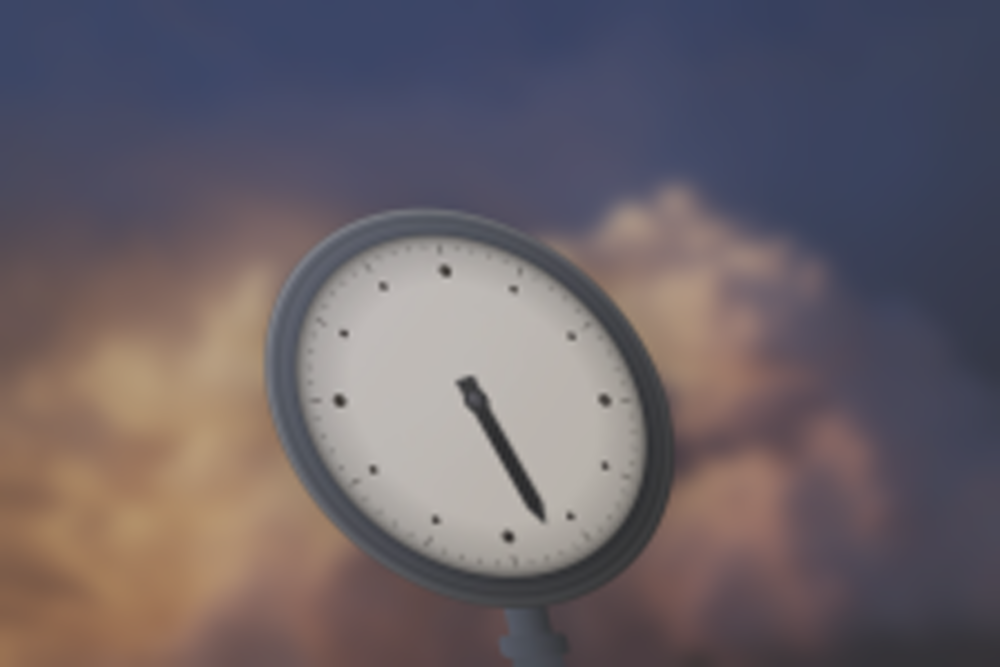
5,27
